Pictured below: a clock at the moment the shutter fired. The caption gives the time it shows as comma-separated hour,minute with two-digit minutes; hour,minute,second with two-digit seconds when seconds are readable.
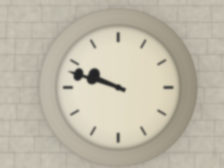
9,48
